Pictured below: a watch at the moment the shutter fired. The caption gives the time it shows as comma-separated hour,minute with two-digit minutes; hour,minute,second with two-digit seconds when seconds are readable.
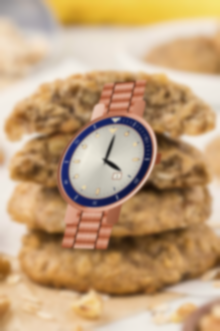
4,01
